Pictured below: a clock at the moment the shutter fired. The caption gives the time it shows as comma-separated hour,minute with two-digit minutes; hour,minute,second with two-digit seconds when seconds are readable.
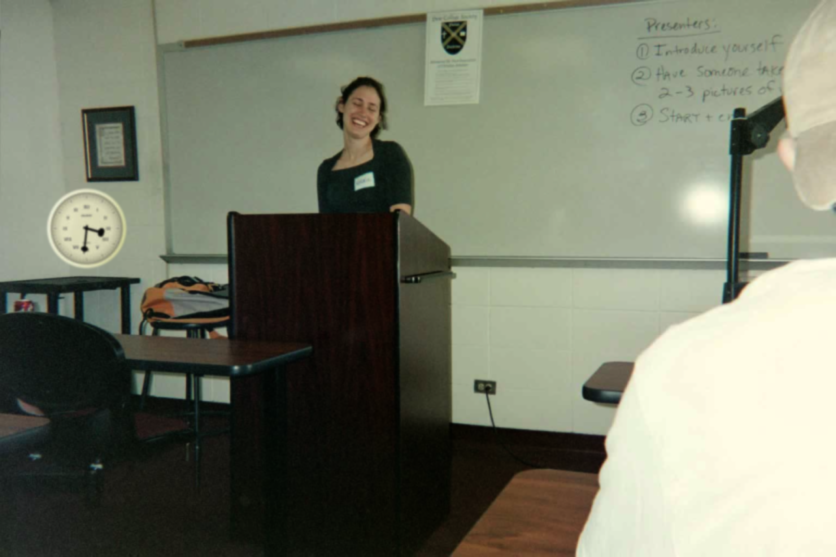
3,31
